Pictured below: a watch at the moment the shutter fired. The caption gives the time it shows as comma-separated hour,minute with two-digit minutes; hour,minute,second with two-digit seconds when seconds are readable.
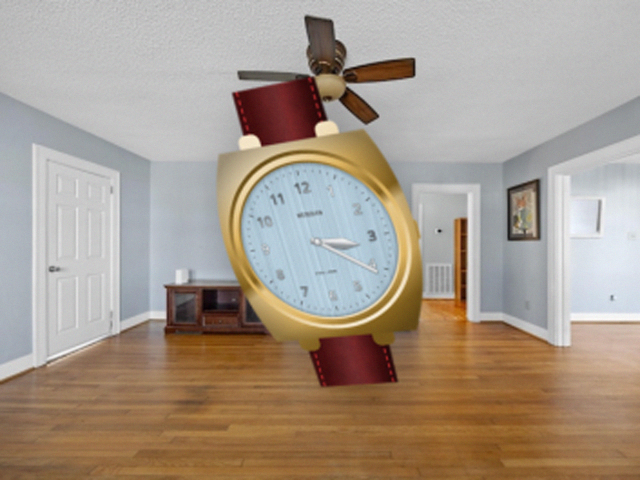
3,21
